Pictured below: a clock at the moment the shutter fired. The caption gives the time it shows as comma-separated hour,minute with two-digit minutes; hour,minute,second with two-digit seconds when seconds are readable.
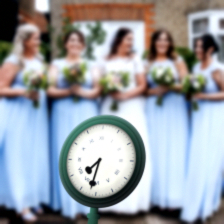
7,32
